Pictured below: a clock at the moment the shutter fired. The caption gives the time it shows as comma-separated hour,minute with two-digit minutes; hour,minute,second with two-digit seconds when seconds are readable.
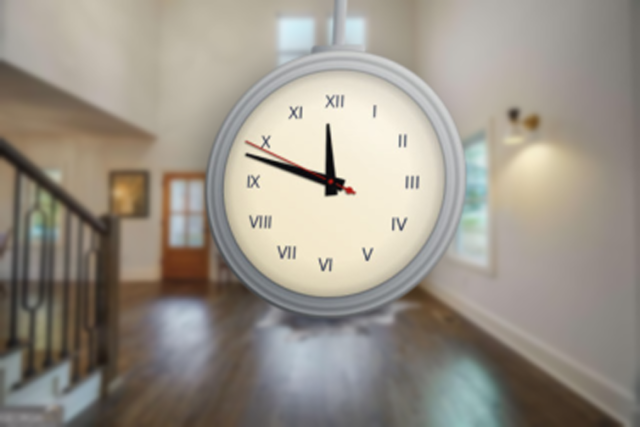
11,47,49
